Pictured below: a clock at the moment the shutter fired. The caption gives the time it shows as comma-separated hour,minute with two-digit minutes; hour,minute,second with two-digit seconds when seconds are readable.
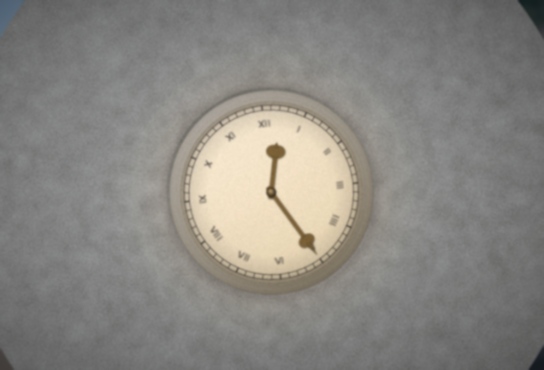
12,25
